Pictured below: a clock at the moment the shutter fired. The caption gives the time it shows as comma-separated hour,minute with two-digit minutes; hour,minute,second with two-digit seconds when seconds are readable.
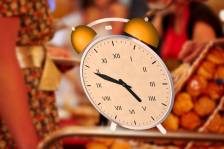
4,49
